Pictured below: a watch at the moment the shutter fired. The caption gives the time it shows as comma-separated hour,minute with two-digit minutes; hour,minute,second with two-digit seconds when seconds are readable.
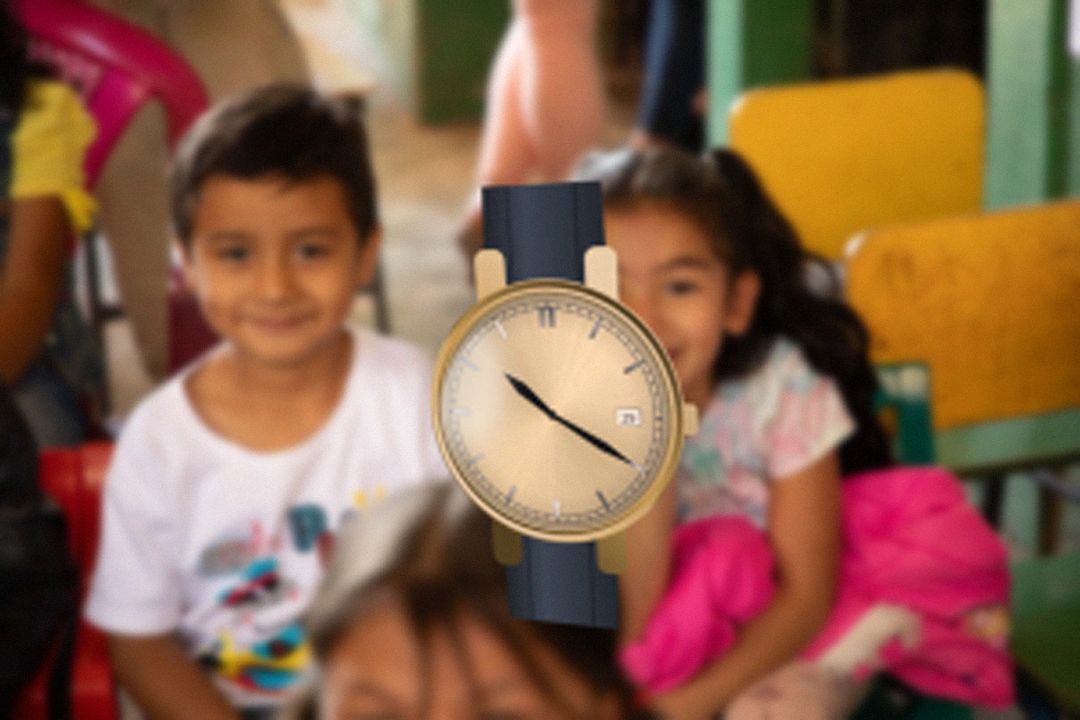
10,20
